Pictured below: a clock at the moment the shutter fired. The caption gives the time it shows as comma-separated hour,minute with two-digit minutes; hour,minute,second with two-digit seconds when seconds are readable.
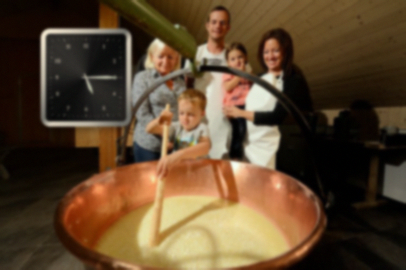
5,15
